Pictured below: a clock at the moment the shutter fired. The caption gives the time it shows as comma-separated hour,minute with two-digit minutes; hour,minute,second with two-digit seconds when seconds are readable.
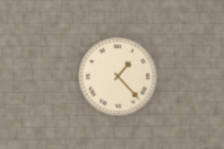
1,23
